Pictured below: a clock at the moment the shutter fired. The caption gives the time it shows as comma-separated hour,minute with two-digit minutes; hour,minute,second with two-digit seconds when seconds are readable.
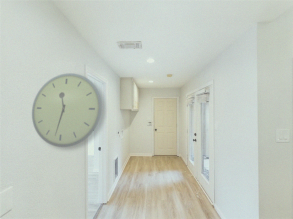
11,32
